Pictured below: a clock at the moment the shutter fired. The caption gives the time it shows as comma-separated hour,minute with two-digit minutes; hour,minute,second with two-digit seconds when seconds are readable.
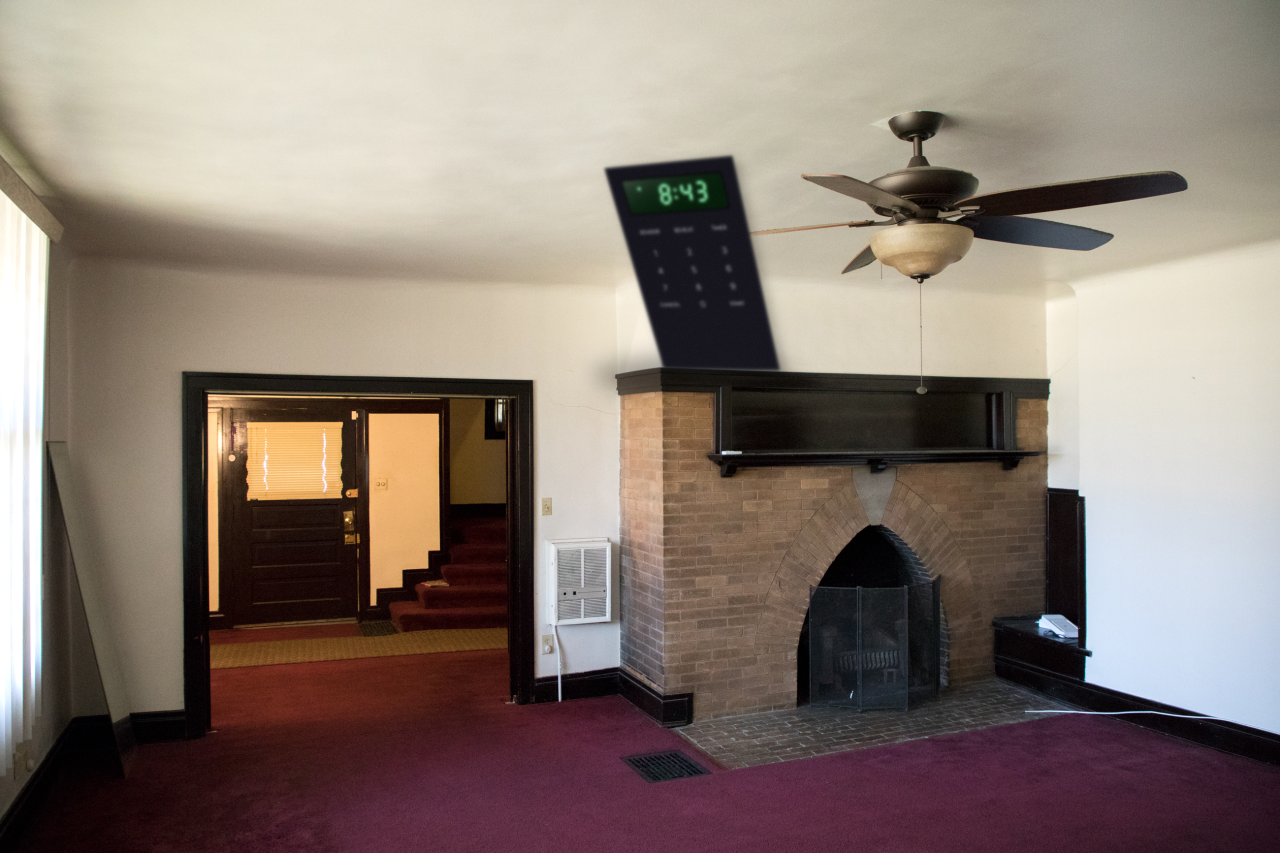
8,43
